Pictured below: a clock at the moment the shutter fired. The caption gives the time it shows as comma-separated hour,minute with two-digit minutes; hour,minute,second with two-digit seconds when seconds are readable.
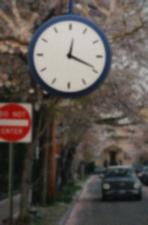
12,19
